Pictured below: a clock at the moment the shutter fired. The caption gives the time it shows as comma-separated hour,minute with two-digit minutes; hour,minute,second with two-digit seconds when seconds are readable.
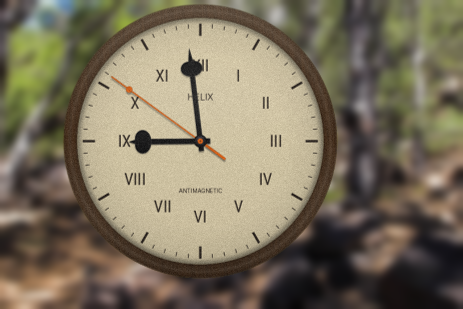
8,58,51
